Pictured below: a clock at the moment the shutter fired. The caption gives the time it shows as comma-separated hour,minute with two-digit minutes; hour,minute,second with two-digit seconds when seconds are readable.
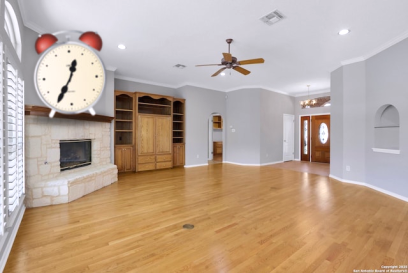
12,35
